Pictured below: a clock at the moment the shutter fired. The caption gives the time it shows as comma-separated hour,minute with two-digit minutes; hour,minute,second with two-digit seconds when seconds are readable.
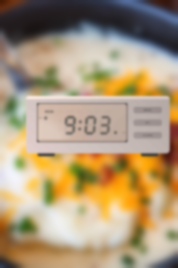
9,03
